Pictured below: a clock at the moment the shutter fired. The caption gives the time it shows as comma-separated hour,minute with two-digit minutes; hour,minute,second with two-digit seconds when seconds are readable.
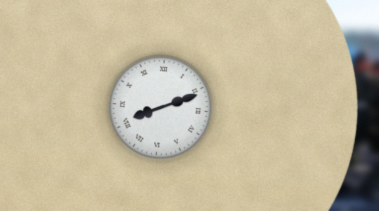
8,11
